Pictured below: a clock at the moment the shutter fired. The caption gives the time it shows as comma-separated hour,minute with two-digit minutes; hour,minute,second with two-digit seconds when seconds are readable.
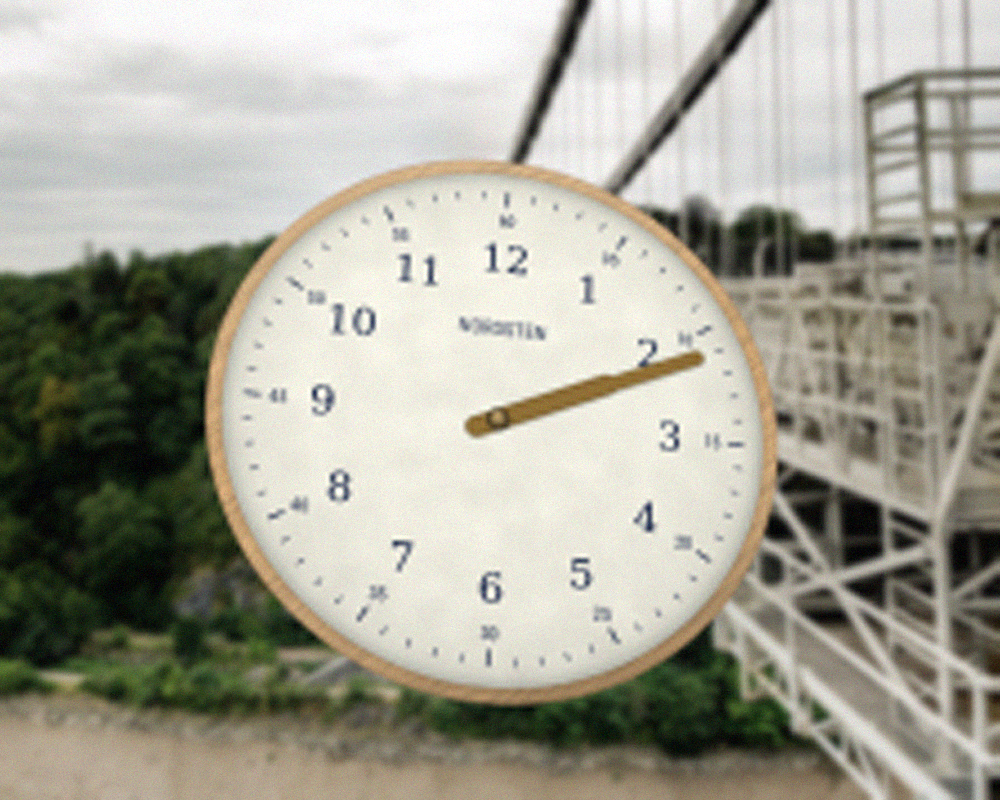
2,11
